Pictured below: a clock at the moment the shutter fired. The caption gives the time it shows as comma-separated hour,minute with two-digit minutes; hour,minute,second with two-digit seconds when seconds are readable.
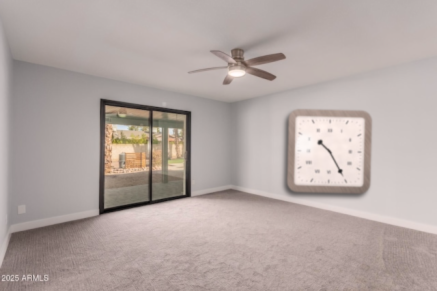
10,25
